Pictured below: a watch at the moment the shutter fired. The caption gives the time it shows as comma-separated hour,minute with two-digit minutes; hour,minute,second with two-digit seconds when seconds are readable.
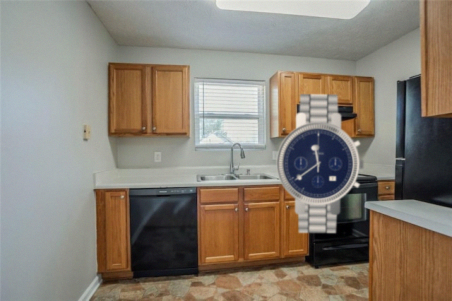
11,39
